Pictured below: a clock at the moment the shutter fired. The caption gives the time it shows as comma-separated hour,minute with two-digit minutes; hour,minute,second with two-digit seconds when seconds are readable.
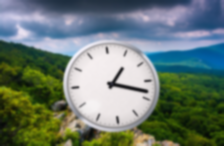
1,18
